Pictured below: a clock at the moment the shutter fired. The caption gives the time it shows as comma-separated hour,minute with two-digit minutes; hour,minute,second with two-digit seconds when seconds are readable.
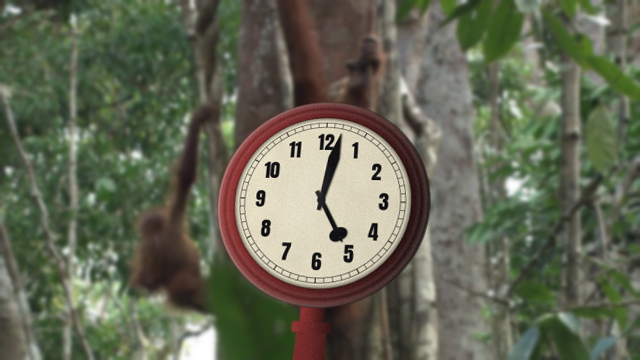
5,02
